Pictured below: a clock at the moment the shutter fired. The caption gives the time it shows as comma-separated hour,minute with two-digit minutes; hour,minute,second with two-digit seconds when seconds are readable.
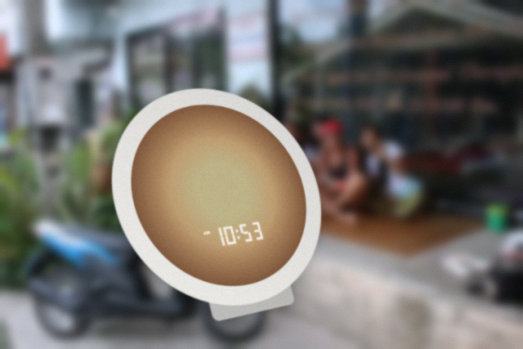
10,53
